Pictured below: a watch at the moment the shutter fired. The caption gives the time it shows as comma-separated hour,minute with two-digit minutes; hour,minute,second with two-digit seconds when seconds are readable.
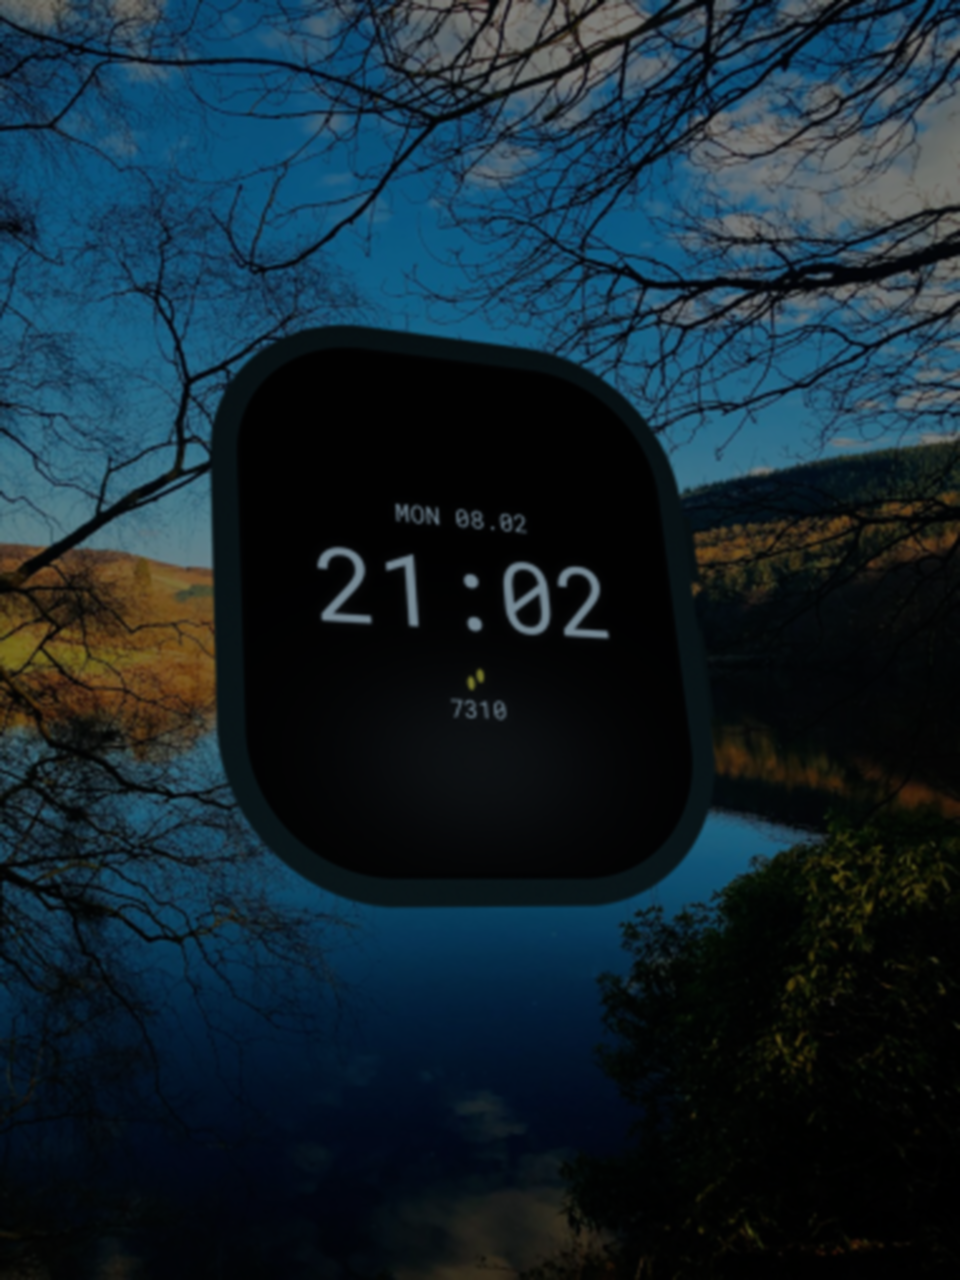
21,02
